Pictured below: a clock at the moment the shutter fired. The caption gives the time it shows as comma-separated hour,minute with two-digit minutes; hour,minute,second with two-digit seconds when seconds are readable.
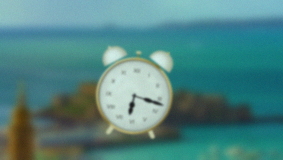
6,17
